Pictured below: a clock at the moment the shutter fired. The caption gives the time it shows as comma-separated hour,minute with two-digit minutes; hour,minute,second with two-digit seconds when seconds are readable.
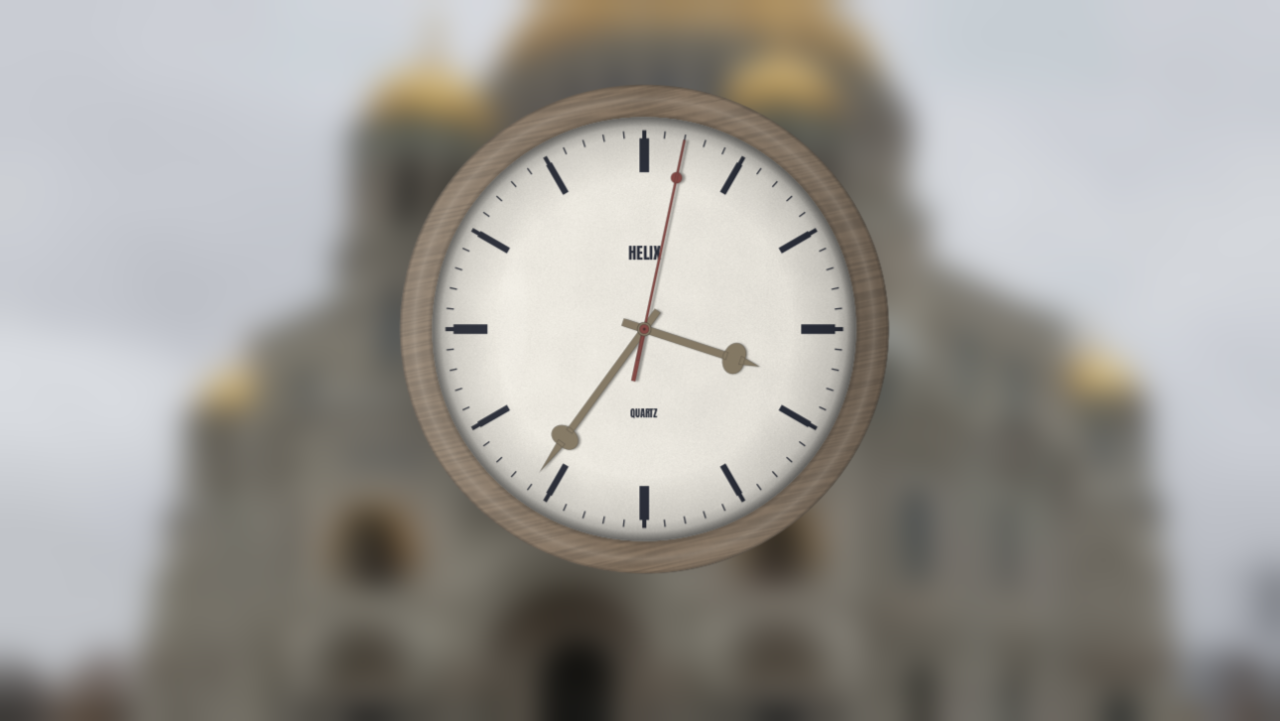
3,36,02
